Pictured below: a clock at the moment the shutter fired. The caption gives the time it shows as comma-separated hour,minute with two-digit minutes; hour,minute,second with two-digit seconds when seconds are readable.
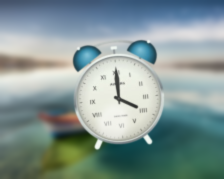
4,00
